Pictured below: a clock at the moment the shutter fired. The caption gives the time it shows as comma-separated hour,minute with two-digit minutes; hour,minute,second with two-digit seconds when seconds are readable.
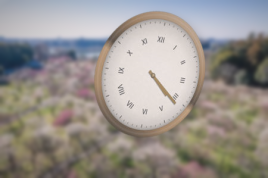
4,21
